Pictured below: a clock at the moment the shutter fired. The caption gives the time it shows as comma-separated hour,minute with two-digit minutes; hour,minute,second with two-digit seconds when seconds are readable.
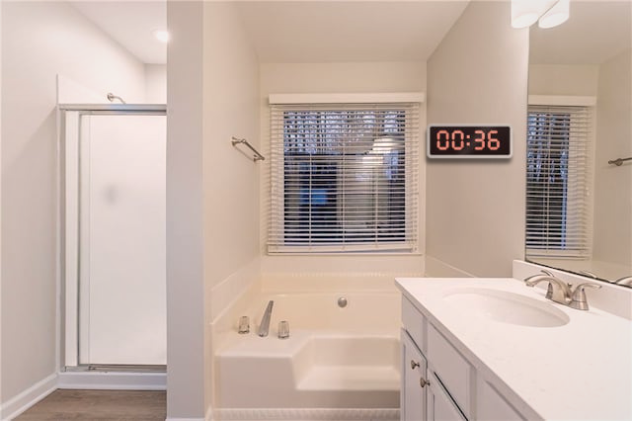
0,36
